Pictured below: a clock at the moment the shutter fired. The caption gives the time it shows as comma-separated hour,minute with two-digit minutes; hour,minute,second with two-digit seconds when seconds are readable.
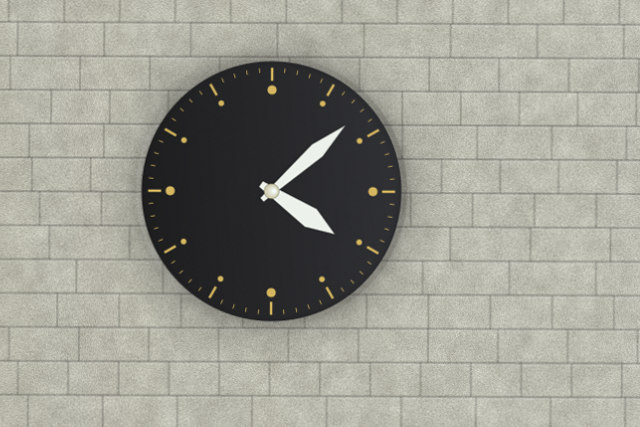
4,08
